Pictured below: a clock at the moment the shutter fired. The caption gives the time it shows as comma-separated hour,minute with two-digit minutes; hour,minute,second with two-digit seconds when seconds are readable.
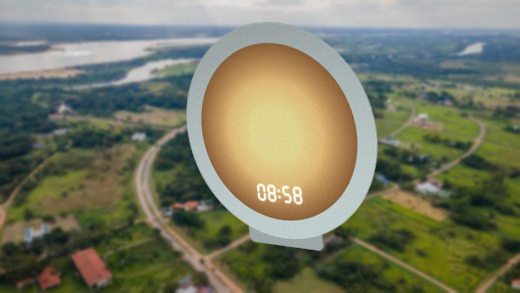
8,58
